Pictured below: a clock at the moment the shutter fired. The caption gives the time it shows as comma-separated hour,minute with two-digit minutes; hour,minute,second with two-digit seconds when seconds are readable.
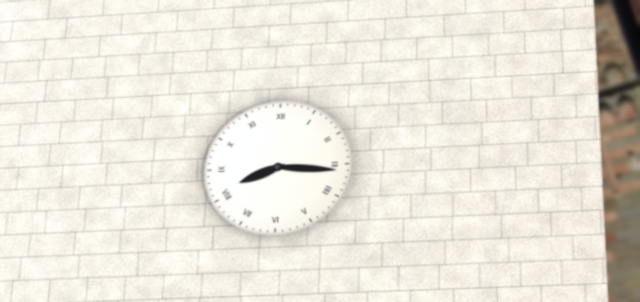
8,16
